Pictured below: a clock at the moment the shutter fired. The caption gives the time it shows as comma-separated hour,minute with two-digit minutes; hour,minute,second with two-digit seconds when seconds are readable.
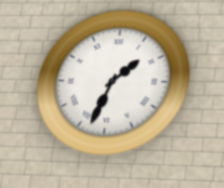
1,33
